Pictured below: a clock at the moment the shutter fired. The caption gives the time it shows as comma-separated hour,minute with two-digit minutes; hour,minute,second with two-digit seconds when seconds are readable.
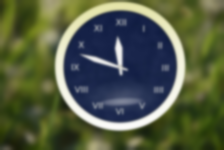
11,48
